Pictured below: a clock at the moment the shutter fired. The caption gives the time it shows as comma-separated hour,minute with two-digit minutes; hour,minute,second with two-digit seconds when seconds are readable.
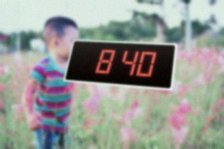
8,40
